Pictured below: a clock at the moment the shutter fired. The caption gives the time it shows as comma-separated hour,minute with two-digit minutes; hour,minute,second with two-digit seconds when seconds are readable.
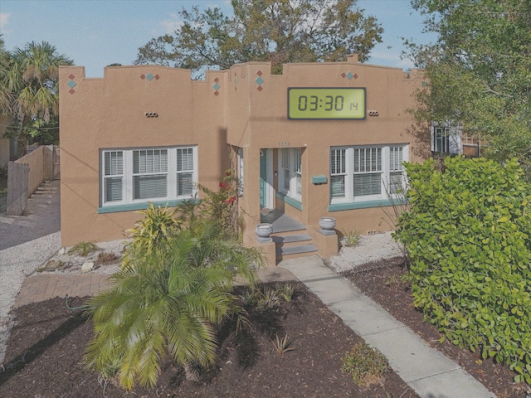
3,30,14
